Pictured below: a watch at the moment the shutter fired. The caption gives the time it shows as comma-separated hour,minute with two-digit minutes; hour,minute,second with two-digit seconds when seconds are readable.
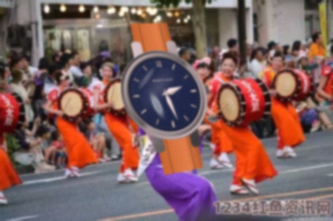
2,28
